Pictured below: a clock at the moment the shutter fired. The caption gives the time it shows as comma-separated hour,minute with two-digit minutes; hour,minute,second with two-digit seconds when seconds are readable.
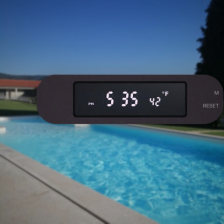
5,35
